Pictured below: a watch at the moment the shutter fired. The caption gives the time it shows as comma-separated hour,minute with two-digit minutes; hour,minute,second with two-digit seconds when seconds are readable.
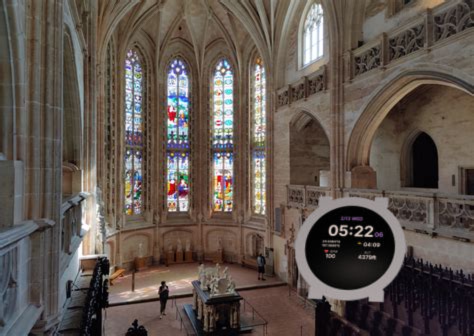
5,22
